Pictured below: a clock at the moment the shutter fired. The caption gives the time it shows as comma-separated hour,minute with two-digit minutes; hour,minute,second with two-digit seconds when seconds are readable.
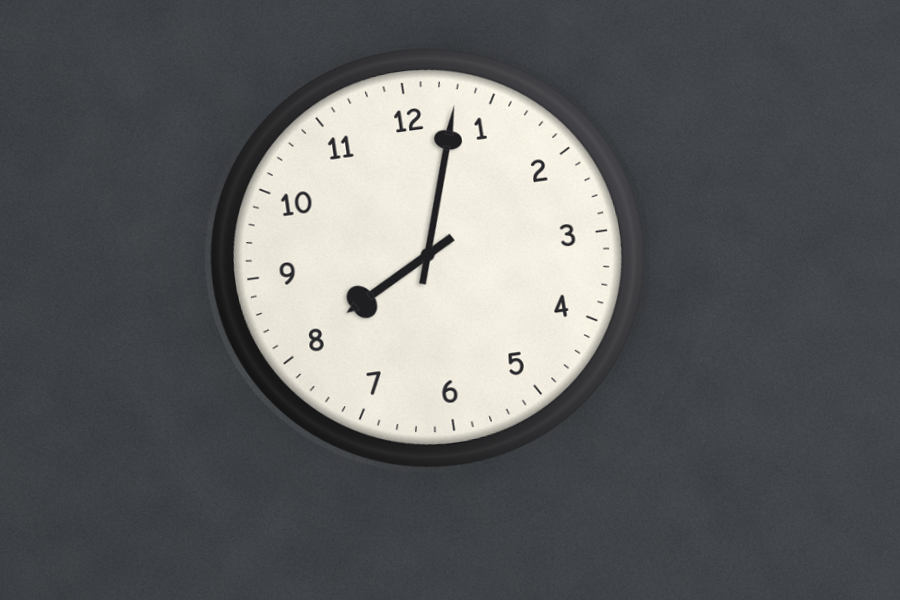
8,03
